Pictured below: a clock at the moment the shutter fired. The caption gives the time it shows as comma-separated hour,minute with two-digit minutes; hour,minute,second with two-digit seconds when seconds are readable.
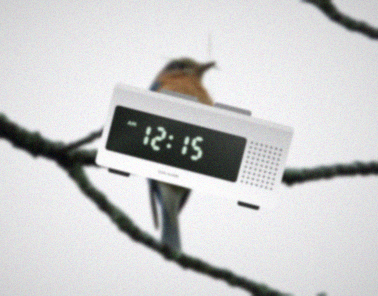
12,15
